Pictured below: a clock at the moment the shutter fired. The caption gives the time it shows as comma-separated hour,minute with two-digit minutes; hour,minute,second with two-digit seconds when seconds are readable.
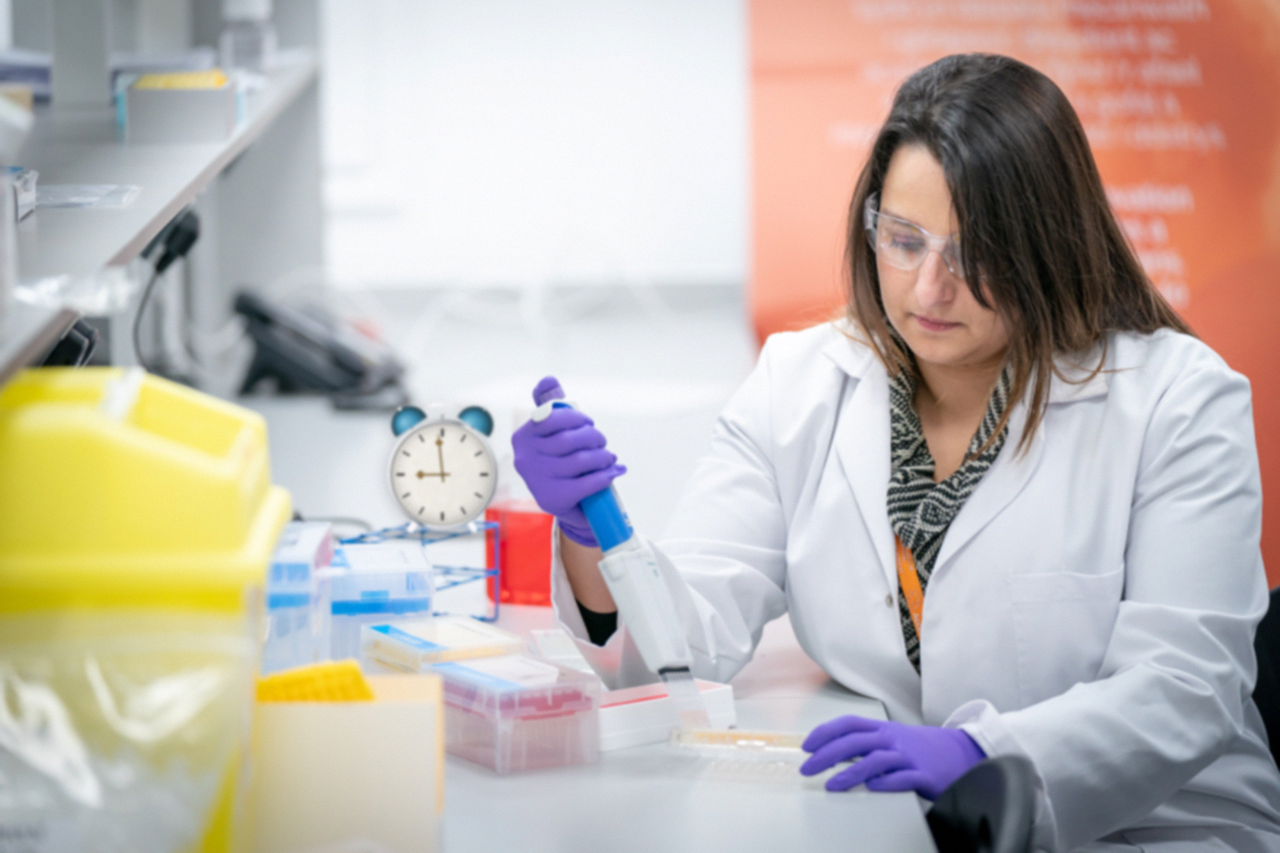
8,59
